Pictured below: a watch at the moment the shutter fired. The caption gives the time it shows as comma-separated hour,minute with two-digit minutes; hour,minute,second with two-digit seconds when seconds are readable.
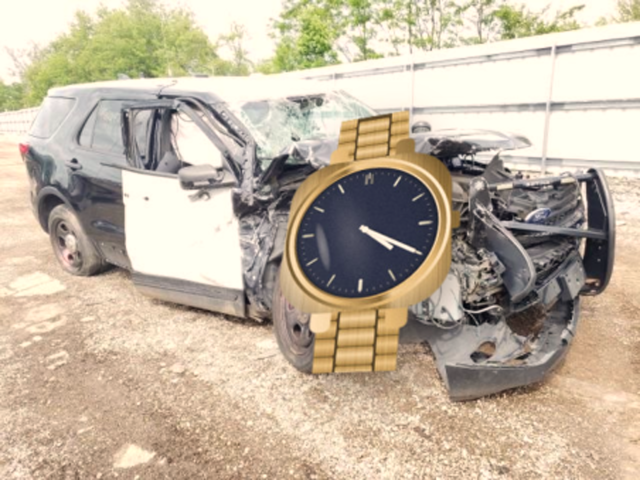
4,20
